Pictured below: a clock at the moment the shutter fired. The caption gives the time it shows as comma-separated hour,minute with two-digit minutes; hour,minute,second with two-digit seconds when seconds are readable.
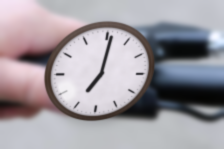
7,01
